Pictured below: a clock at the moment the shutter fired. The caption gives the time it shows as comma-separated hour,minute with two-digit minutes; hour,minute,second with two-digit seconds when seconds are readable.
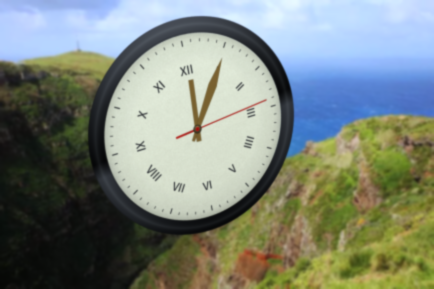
12,05,14
